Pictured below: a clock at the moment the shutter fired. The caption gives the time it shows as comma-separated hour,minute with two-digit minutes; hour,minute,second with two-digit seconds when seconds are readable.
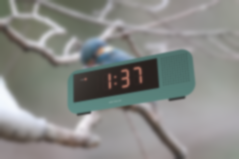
1,37
